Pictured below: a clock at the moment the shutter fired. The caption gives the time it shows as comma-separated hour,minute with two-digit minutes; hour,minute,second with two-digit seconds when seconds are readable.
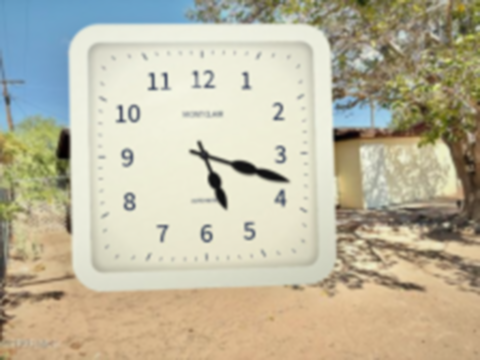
5,18
